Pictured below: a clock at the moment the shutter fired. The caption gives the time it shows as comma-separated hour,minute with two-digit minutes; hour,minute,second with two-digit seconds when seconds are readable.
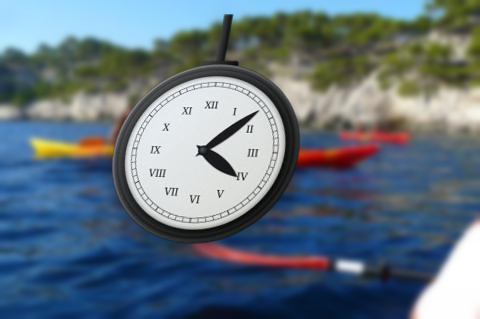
4,08
